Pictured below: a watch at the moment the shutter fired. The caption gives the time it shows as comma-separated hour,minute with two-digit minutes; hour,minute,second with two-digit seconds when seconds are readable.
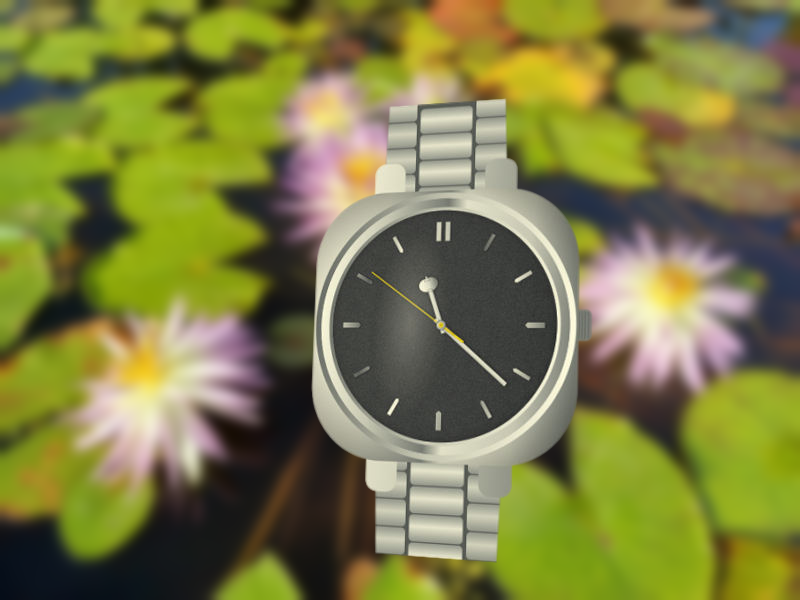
11,21,51
